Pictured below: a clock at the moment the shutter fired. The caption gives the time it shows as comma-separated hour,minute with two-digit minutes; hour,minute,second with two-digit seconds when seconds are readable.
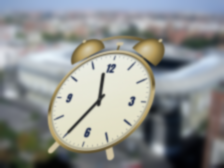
11,35
